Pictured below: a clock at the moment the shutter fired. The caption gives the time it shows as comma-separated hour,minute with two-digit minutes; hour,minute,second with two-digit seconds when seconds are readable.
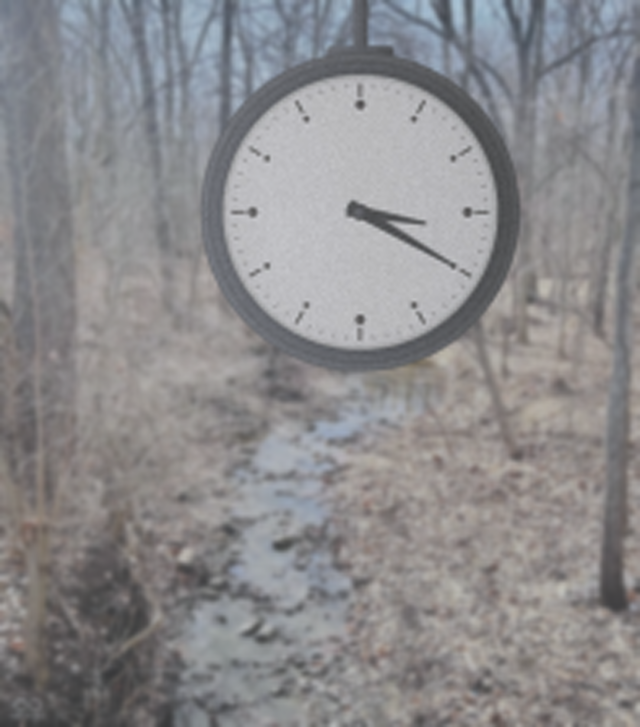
3,20
